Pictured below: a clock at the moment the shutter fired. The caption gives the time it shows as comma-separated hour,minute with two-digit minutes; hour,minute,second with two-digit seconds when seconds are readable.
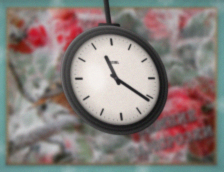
11,21
